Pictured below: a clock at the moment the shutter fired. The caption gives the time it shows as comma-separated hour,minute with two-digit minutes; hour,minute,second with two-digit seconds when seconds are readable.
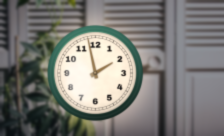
1,58
